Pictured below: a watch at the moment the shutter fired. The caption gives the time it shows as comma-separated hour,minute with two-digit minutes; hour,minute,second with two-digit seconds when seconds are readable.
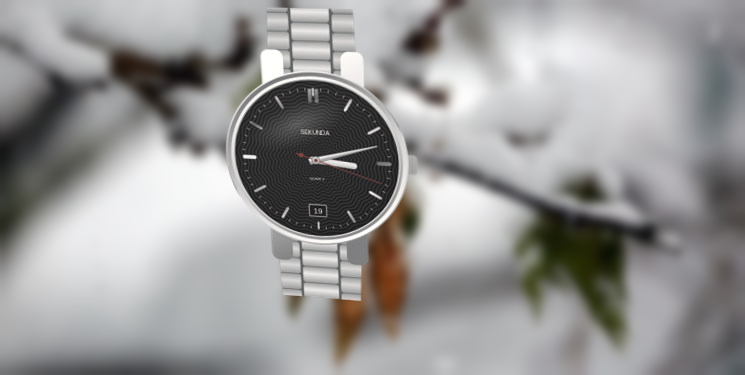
3,12,18
